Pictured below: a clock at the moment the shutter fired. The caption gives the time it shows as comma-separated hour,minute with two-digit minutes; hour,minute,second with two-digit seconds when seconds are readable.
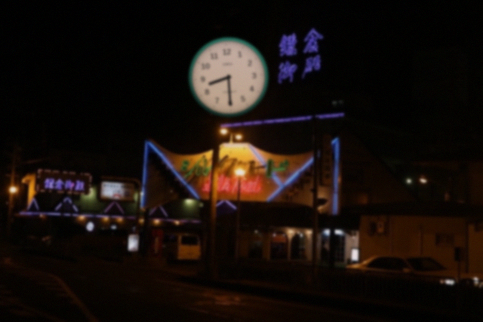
8,30
